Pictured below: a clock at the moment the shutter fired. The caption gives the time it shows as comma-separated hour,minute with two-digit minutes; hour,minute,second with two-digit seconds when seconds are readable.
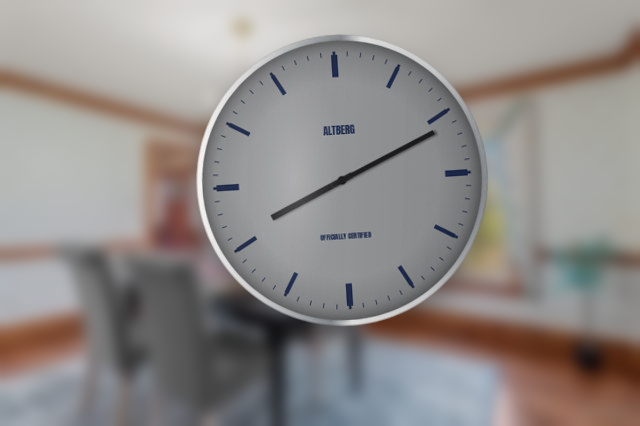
8,11
